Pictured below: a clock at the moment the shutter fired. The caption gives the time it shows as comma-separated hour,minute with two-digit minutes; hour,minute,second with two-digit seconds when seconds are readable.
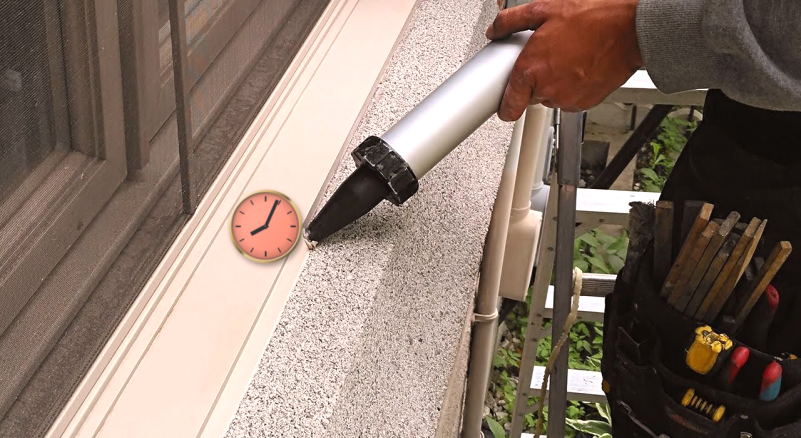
8,04
